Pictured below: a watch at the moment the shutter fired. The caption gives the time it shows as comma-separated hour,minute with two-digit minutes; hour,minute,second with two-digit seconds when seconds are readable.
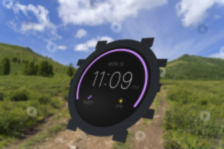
11,09
